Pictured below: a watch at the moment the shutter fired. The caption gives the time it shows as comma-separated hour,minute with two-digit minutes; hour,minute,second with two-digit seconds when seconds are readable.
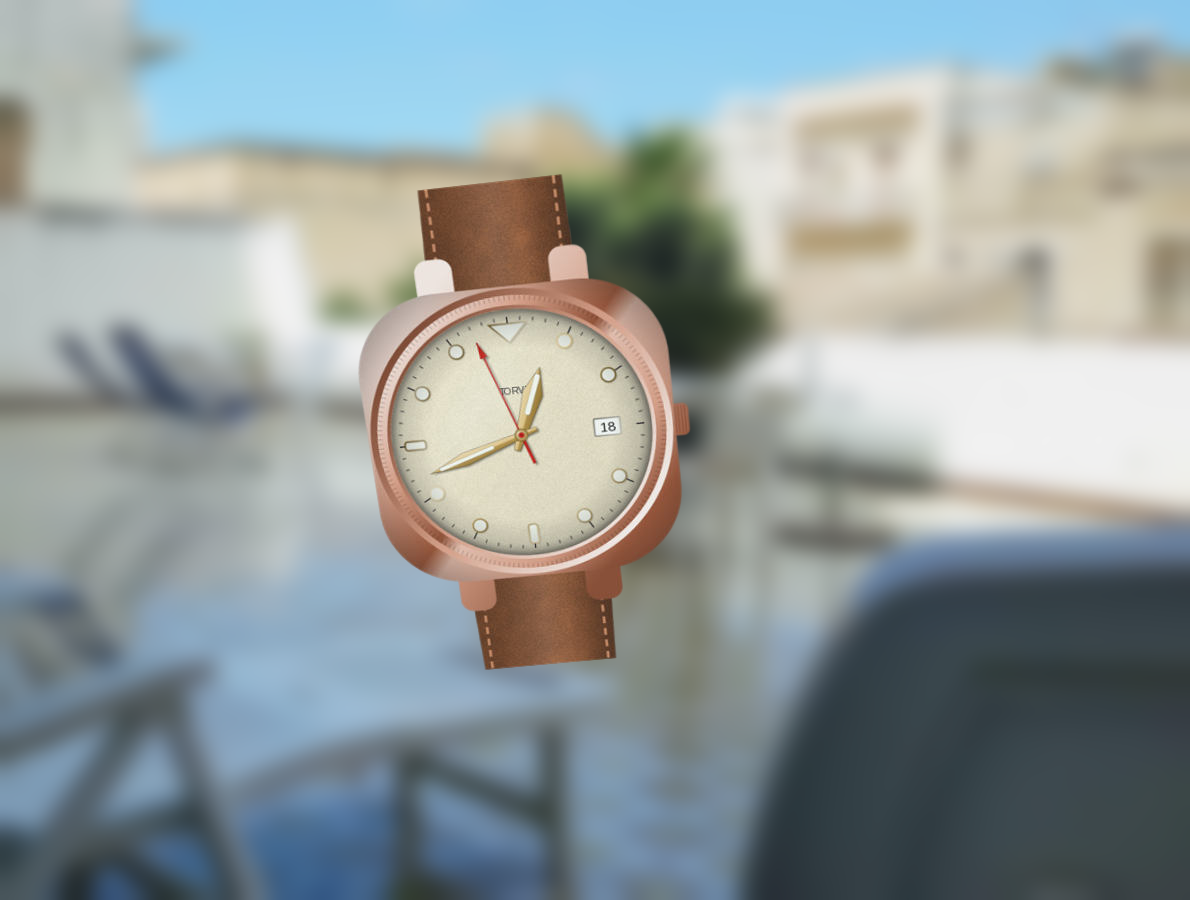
12,41,57
